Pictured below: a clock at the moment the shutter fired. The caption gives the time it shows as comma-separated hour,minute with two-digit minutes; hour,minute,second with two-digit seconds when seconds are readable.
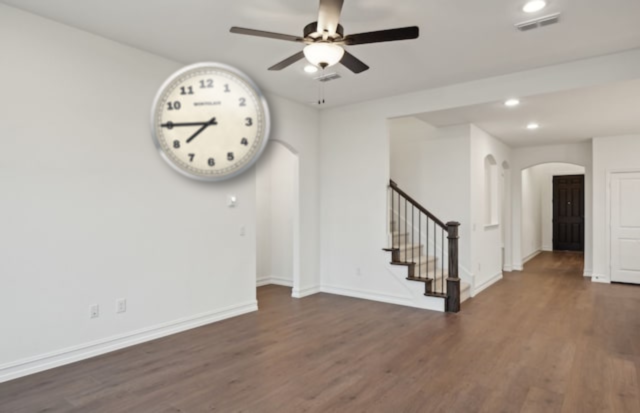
7,45
